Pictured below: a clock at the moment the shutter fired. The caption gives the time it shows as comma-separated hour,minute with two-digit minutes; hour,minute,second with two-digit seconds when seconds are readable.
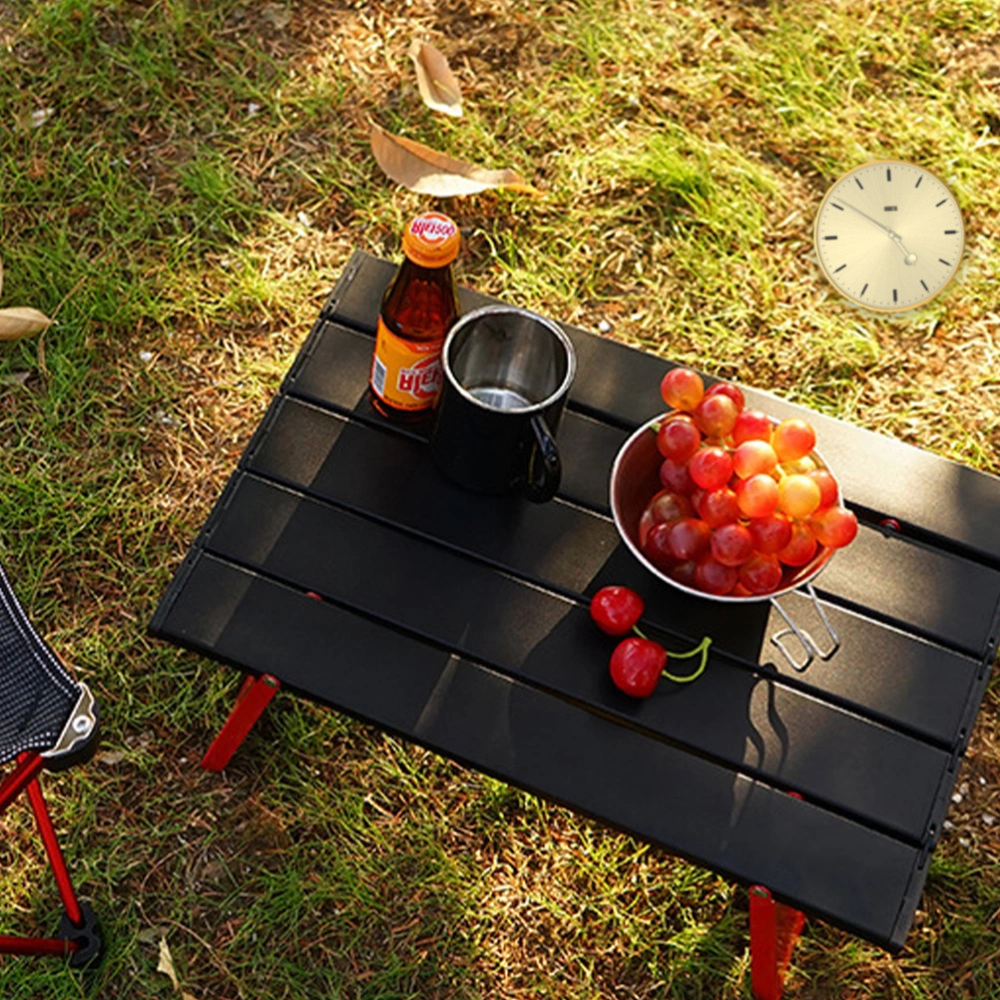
4,51
